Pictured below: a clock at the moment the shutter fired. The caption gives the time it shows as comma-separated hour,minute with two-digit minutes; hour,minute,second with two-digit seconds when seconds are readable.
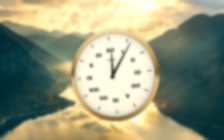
12,06
